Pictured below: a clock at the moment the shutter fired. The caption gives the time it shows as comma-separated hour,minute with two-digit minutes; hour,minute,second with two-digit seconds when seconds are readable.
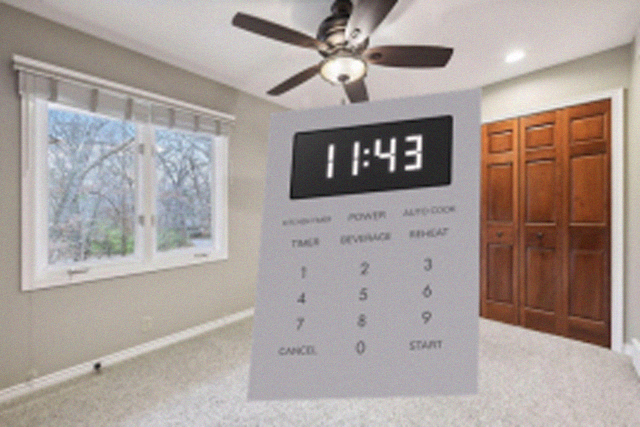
11,43
